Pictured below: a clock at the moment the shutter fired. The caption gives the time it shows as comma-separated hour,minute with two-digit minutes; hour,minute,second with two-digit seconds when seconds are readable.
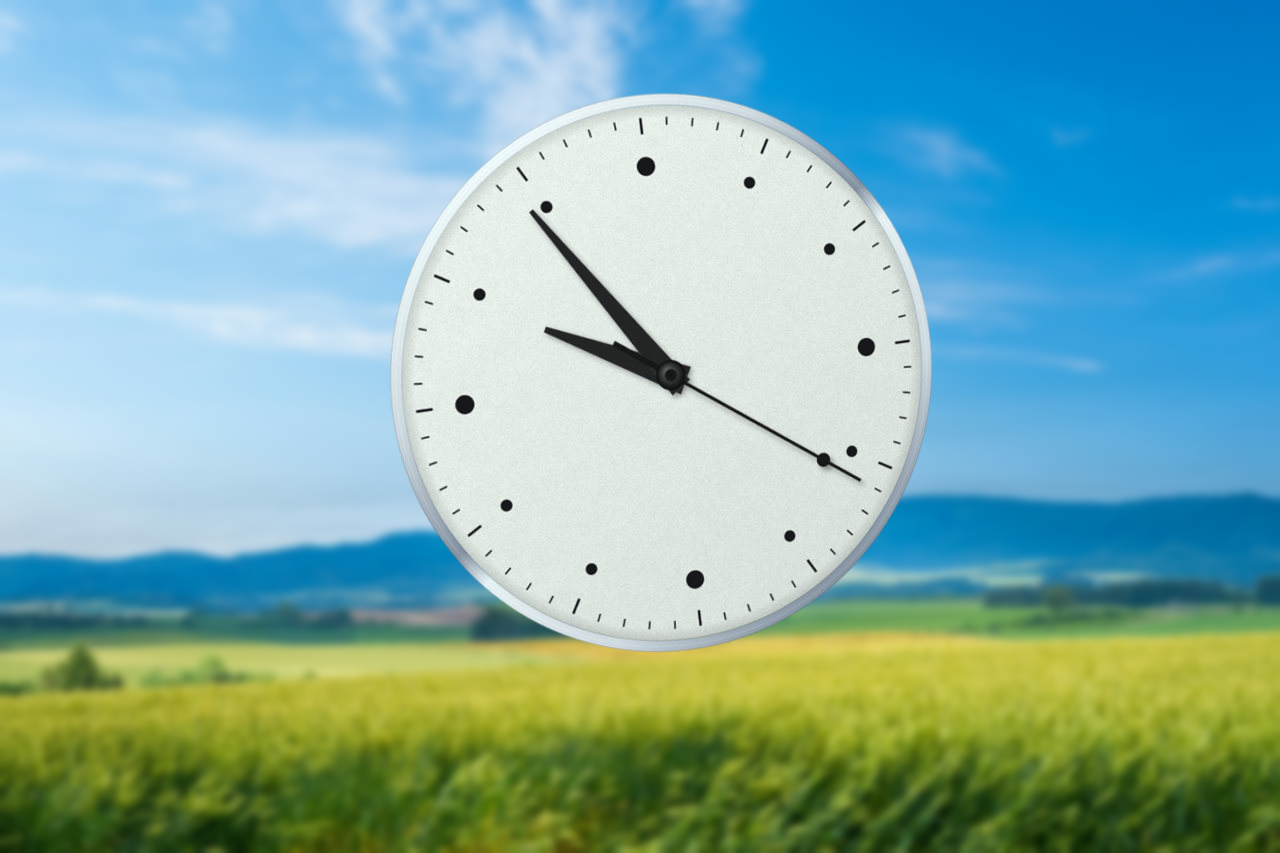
9,54,21
